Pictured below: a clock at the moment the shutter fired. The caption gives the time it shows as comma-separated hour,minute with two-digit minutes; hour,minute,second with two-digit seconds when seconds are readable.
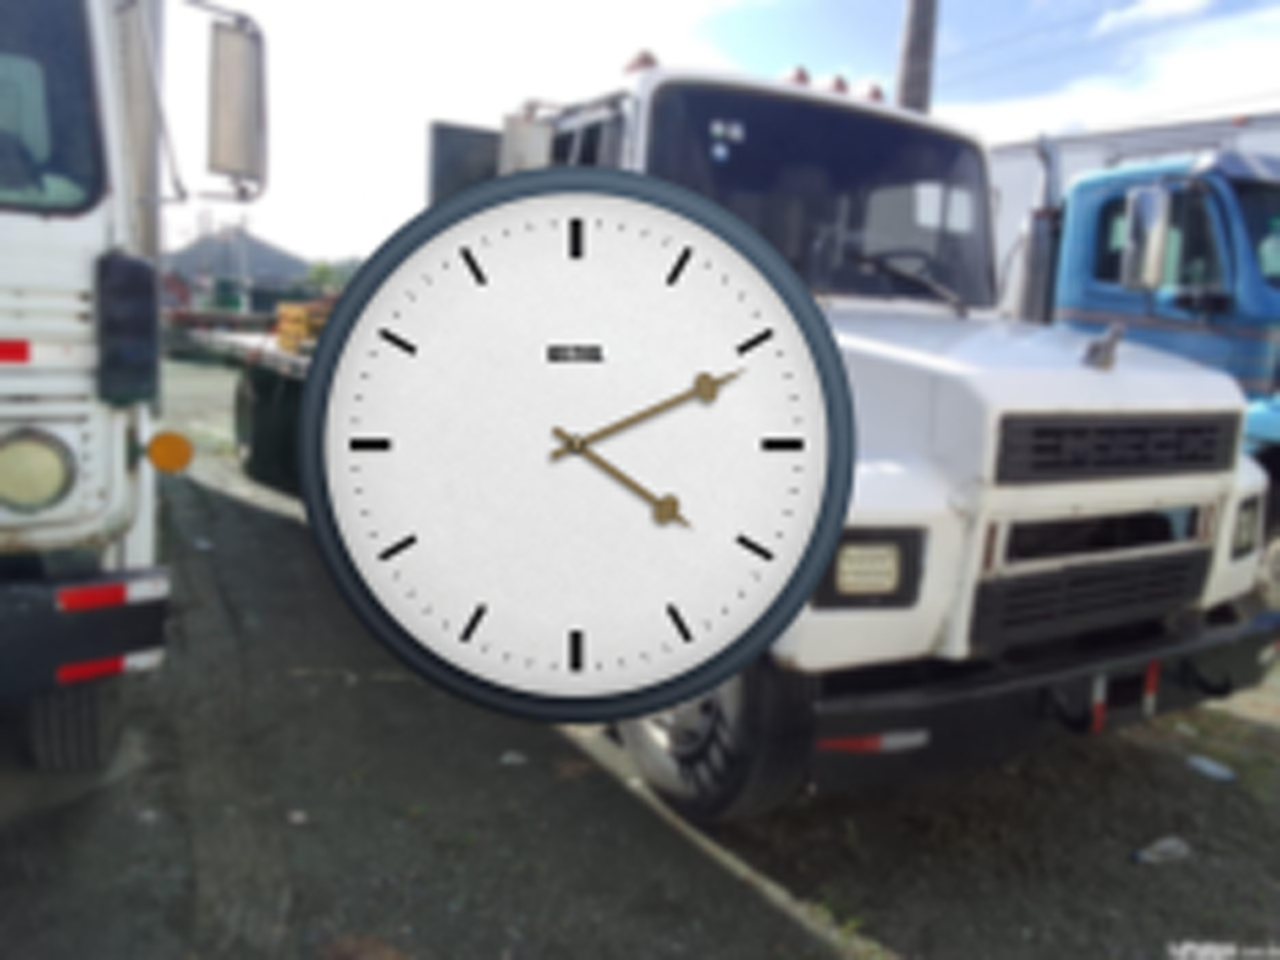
4,11
